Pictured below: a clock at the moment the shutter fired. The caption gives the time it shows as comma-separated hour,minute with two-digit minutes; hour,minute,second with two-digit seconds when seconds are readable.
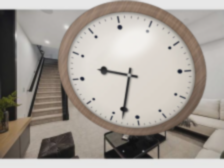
9,33
